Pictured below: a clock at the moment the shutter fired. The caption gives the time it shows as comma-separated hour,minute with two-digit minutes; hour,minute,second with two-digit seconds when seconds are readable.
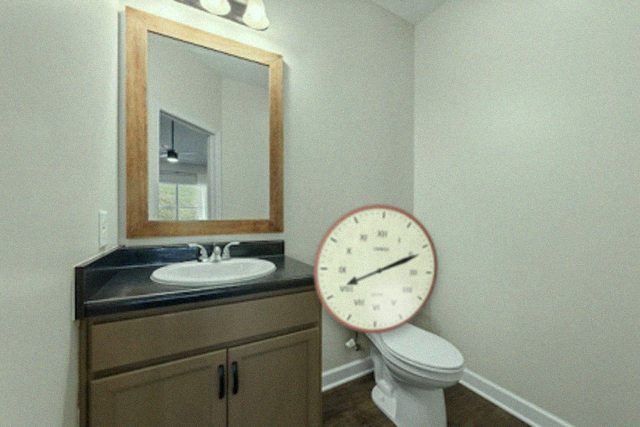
8,11
